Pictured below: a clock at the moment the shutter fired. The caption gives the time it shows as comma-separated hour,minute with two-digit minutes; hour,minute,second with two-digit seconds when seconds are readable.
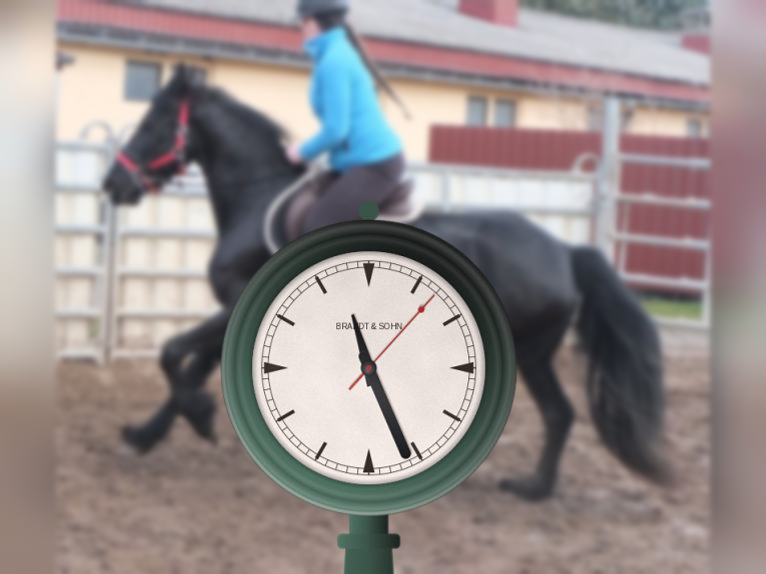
11,26,07
